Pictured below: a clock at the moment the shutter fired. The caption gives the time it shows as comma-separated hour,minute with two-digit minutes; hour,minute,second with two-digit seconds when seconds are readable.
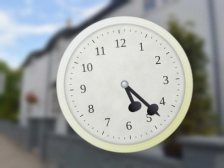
5,23
